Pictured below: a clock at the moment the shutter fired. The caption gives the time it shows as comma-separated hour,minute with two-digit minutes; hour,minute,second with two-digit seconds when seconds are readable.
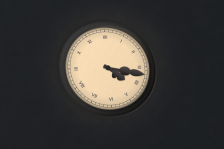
4,17
